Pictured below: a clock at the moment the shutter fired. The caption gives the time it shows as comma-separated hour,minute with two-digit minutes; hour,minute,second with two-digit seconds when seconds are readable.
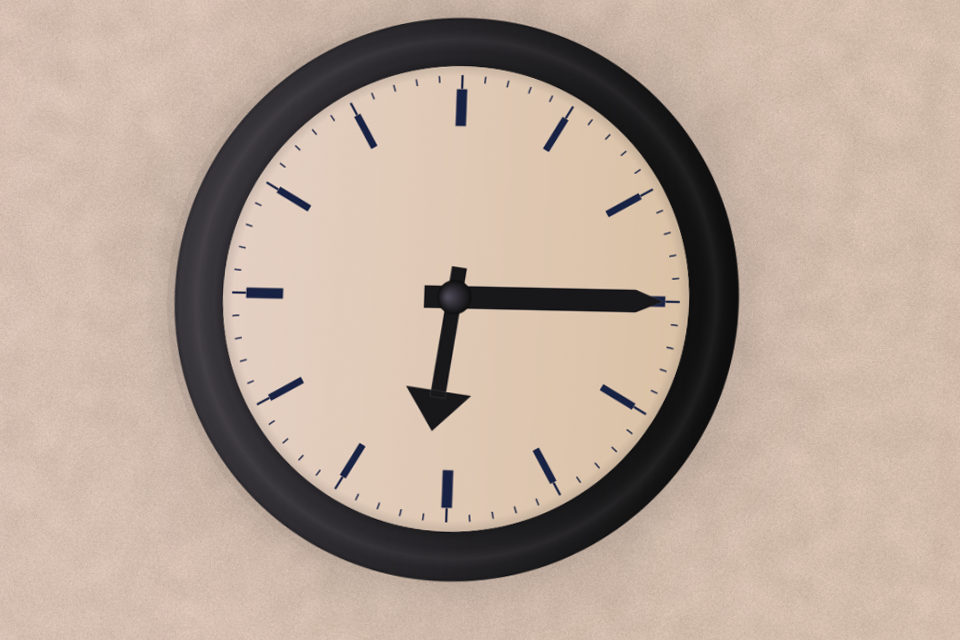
6,15
